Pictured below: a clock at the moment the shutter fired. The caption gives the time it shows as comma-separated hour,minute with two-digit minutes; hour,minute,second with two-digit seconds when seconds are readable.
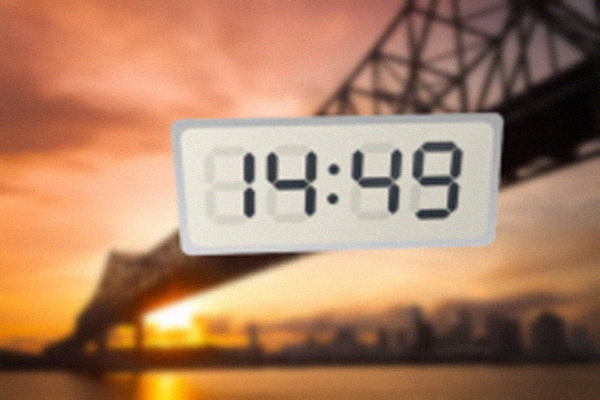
14,49
